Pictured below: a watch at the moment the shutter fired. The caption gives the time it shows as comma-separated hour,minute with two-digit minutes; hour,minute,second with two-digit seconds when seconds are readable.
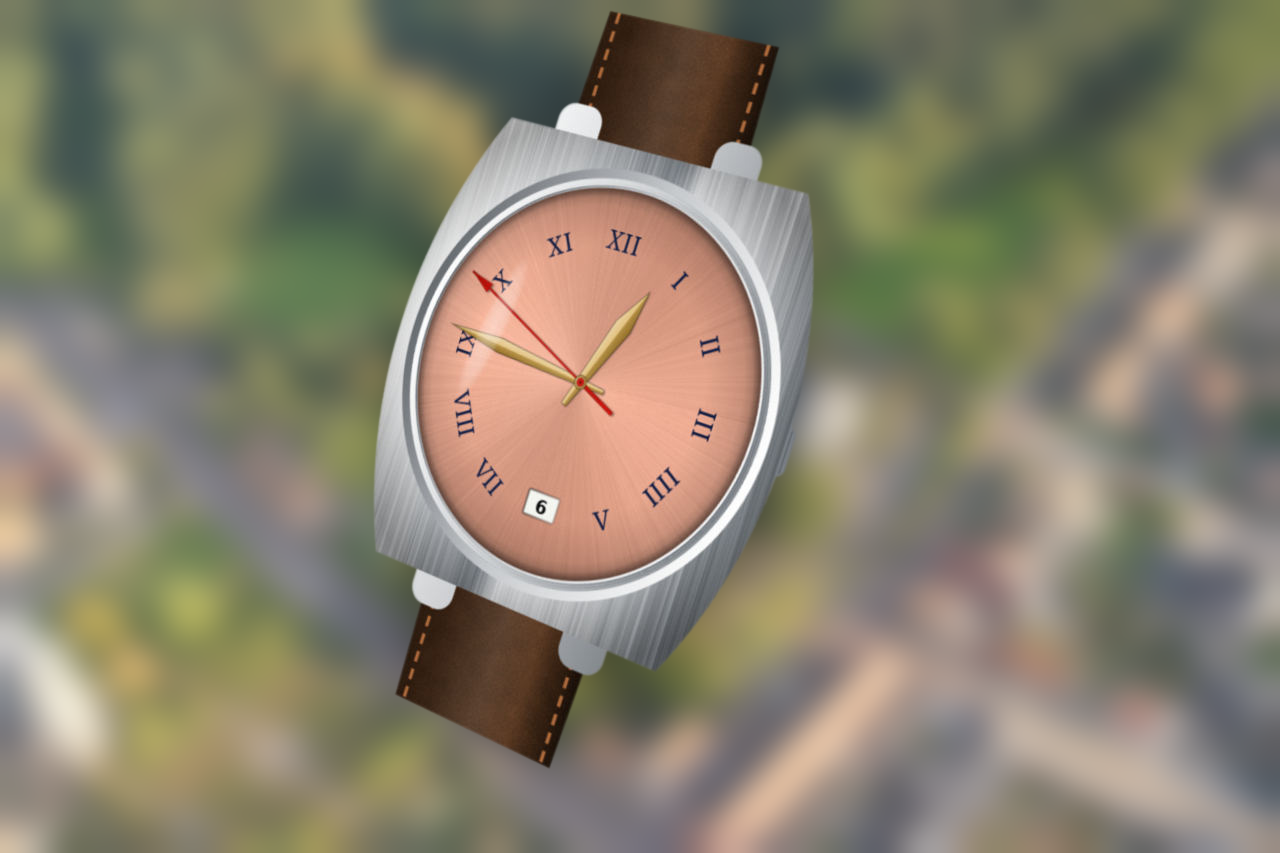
12,45,49
